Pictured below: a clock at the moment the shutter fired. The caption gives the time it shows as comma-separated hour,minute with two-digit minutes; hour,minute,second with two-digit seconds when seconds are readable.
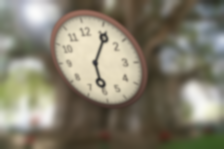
6,06
